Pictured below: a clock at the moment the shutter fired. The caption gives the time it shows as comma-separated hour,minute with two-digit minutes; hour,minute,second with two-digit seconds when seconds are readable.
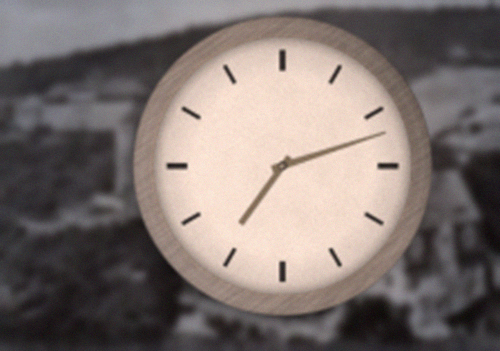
7,12
